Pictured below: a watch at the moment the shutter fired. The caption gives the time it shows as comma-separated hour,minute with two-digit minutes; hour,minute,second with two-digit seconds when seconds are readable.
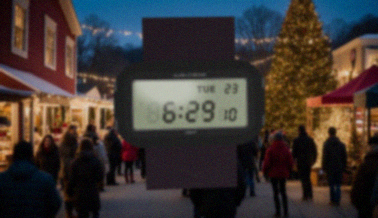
6,29,10
